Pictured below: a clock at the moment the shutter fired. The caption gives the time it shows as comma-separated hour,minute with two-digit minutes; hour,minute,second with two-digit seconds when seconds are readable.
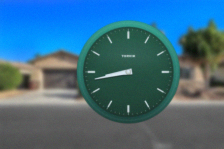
8,43
